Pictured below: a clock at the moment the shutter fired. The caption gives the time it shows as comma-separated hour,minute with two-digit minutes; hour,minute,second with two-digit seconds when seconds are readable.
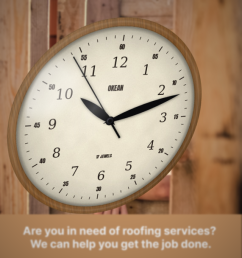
10,11,54
